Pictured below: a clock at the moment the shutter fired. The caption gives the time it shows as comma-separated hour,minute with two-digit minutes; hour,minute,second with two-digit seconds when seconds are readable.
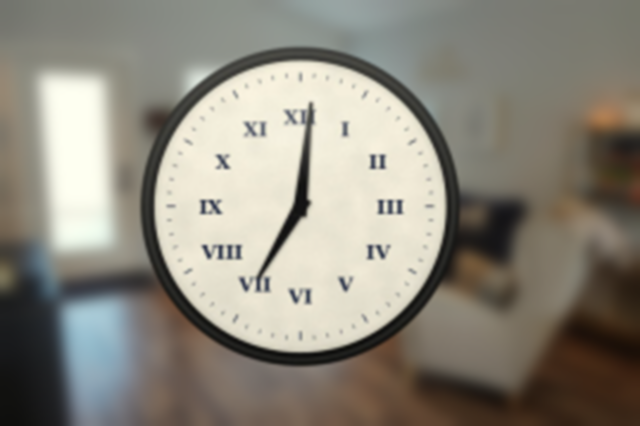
7,01
